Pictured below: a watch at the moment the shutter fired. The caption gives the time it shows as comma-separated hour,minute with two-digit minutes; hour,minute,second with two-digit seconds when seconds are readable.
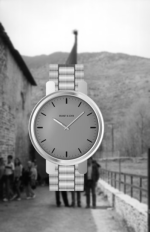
10,08
